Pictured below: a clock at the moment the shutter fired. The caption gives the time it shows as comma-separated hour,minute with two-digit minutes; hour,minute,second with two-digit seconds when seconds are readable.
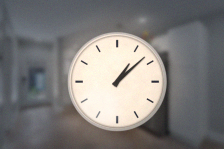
1,08
